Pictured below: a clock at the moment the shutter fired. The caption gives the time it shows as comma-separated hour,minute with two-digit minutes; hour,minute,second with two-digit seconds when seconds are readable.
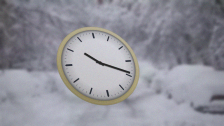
10,19
